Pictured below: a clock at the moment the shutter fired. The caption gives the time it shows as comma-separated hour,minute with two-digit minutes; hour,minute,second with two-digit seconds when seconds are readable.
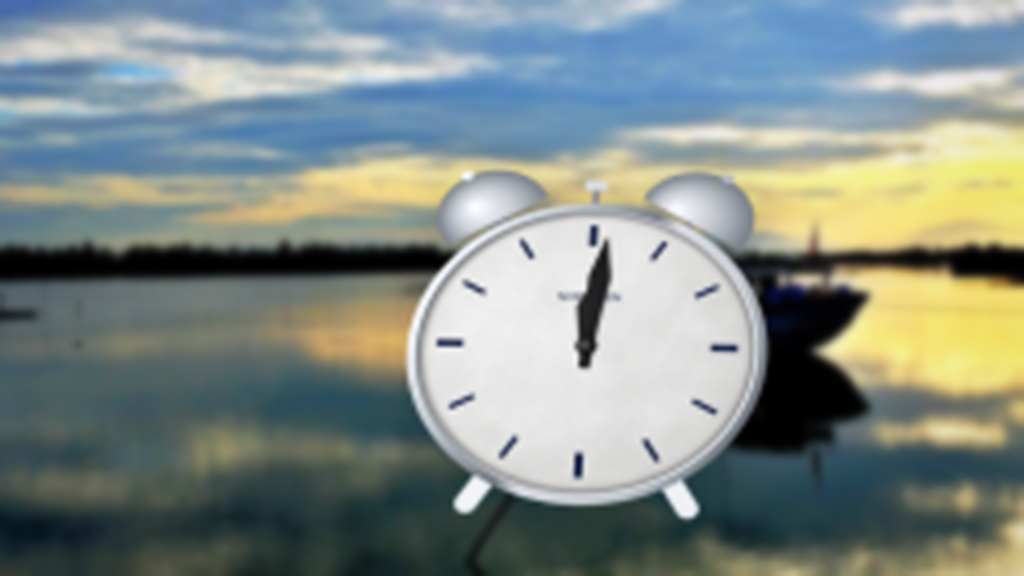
12,01
